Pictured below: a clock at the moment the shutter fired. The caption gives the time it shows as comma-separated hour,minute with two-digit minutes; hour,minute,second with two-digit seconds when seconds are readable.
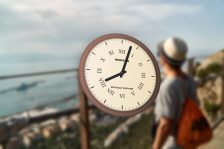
8,03
